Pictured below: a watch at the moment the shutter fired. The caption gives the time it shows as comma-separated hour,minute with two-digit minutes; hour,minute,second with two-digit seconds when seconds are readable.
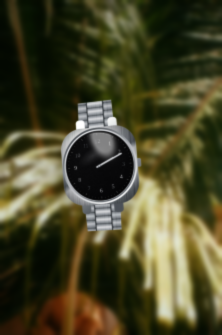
2,11
